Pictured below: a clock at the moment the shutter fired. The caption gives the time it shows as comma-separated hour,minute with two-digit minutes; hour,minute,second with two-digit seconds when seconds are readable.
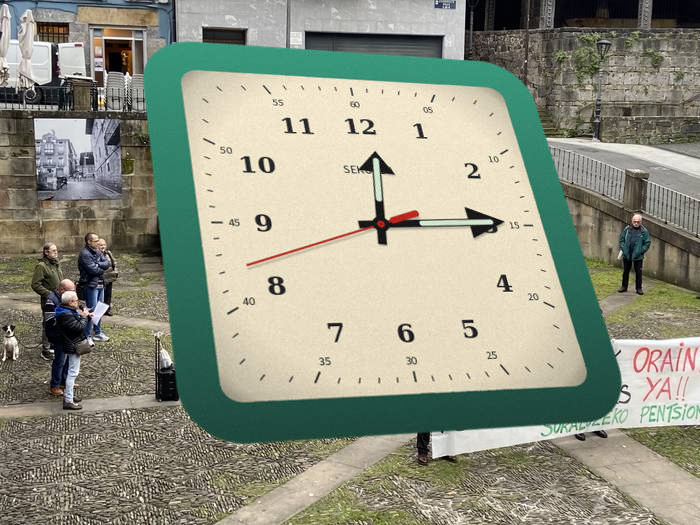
12,14,42
